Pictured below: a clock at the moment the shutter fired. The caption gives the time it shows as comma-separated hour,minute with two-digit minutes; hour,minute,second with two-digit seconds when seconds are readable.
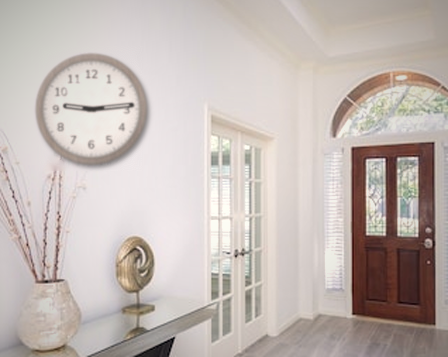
9,14
